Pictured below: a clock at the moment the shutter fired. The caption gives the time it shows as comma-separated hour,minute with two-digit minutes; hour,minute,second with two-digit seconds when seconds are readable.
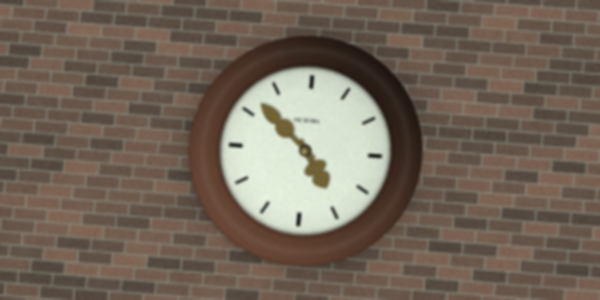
4,52
